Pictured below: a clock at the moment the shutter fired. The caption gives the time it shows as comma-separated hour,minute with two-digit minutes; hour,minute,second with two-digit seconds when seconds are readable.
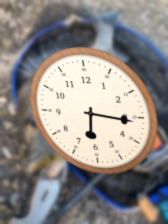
6,16
